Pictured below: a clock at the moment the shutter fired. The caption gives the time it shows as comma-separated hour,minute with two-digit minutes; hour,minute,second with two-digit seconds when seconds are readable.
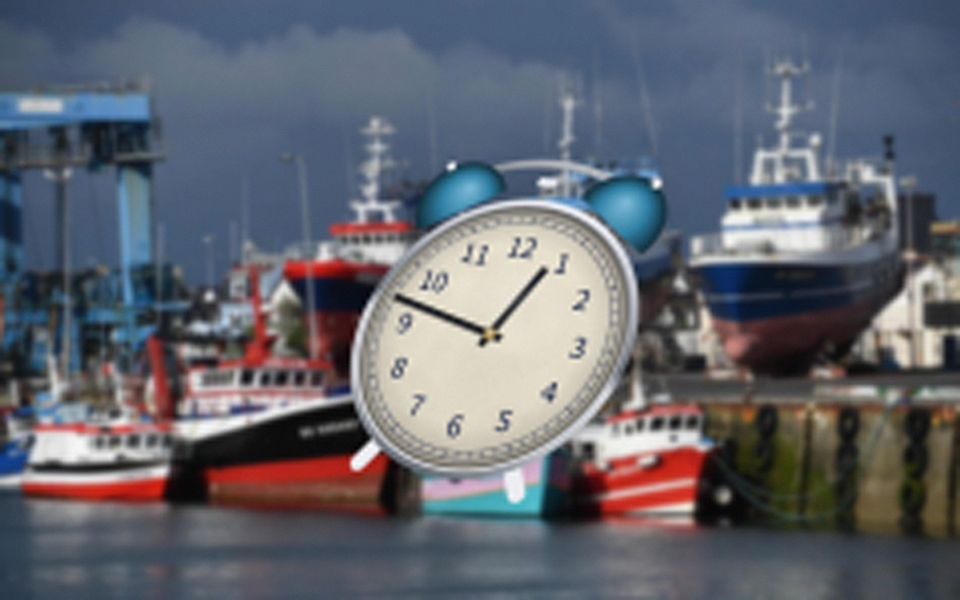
12,47
